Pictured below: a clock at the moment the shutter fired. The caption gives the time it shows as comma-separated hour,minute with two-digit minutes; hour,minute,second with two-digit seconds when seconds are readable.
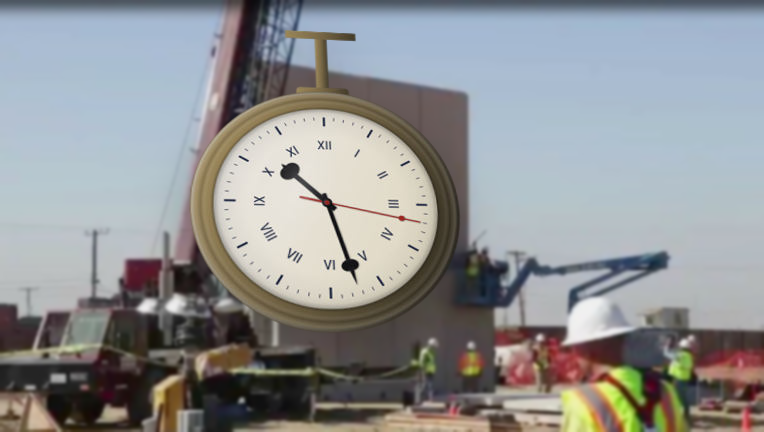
10,27,17
